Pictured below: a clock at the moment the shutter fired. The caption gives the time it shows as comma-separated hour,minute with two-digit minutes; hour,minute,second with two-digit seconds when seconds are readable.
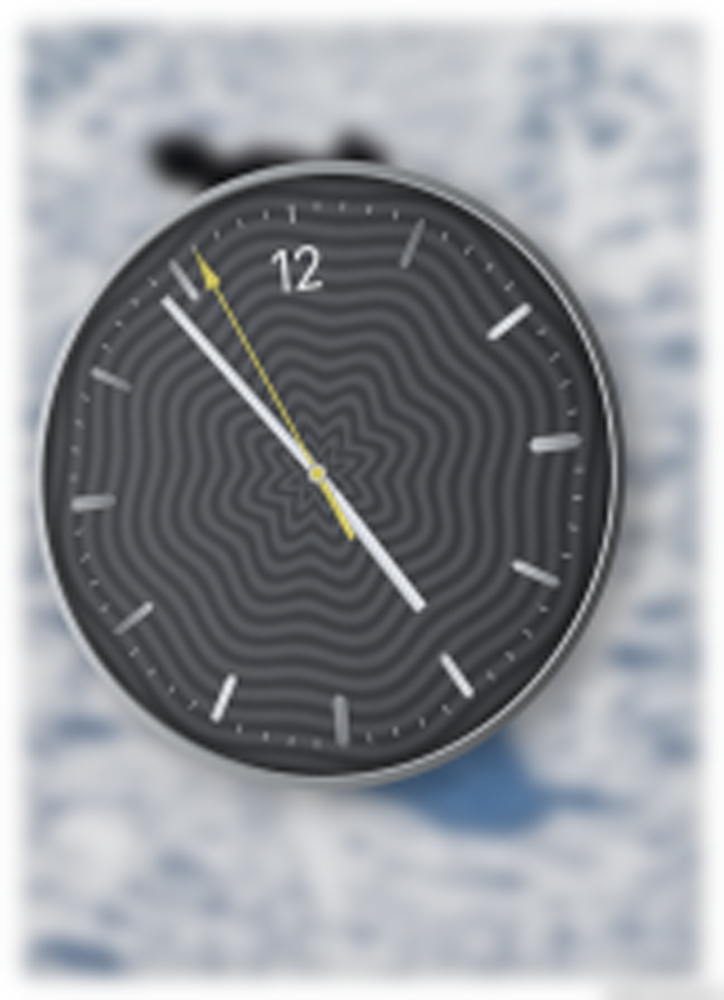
4,53,56
